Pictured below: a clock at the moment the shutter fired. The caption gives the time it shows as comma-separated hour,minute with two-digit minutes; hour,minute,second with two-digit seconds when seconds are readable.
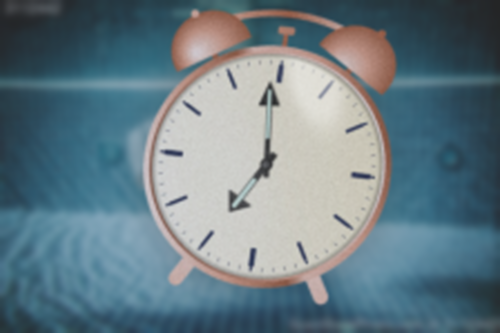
6,59
